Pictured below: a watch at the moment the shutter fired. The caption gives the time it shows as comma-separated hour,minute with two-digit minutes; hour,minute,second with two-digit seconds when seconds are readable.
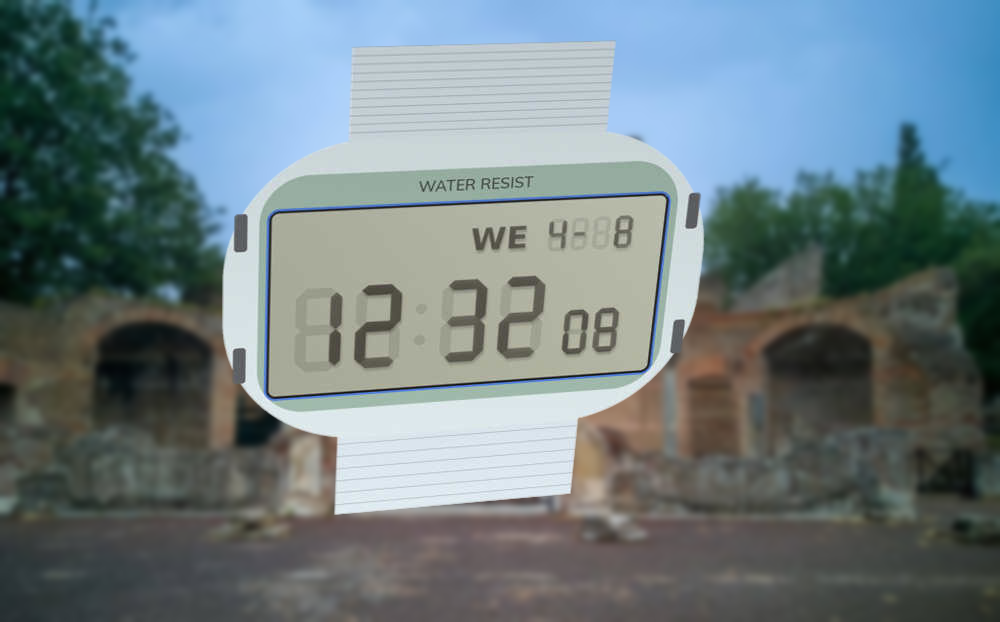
12,32,08
